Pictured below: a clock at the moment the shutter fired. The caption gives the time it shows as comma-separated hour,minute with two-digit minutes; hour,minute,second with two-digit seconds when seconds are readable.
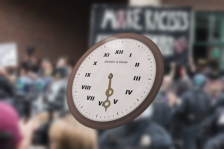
5,28
